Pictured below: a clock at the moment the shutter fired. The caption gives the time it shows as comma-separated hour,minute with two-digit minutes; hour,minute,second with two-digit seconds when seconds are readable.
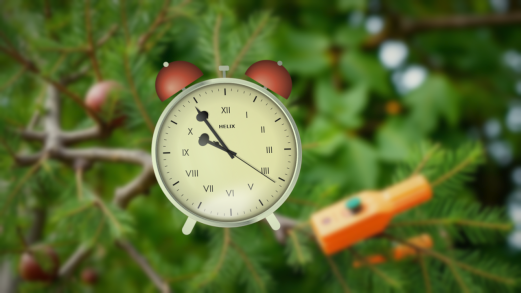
9,54,21
